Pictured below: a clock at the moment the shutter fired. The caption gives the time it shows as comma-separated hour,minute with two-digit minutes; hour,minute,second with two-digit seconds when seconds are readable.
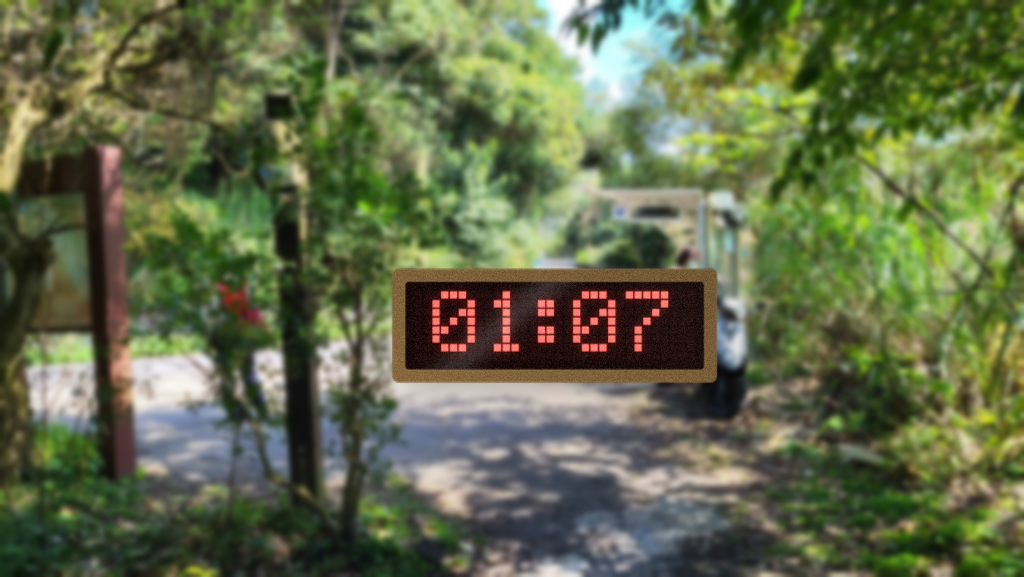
1,07
